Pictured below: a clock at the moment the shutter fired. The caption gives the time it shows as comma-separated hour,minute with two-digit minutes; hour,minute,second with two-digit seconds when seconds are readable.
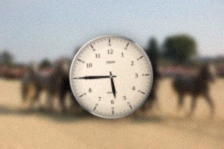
5,45
